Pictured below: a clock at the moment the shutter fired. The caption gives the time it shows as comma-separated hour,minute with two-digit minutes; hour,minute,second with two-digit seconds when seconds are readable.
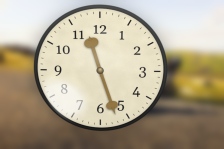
11,27
